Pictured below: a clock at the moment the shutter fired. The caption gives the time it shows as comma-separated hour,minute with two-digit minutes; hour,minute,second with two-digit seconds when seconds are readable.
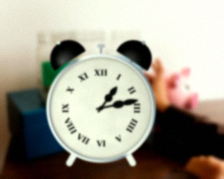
1,13
